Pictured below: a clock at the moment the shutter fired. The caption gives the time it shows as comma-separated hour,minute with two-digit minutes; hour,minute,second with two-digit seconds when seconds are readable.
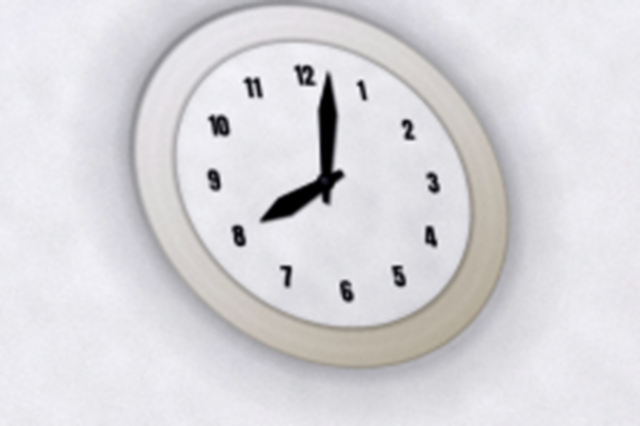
8,02
